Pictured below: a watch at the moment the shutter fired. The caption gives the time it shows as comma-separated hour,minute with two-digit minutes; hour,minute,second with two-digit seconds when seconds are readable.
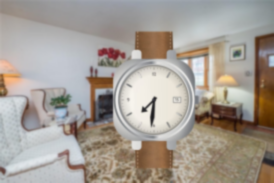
7,31
